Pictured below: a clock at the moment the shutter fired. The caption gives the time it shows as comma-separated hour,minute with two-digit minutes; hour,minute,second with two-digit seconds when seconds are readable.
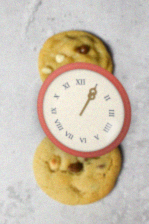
1,05
